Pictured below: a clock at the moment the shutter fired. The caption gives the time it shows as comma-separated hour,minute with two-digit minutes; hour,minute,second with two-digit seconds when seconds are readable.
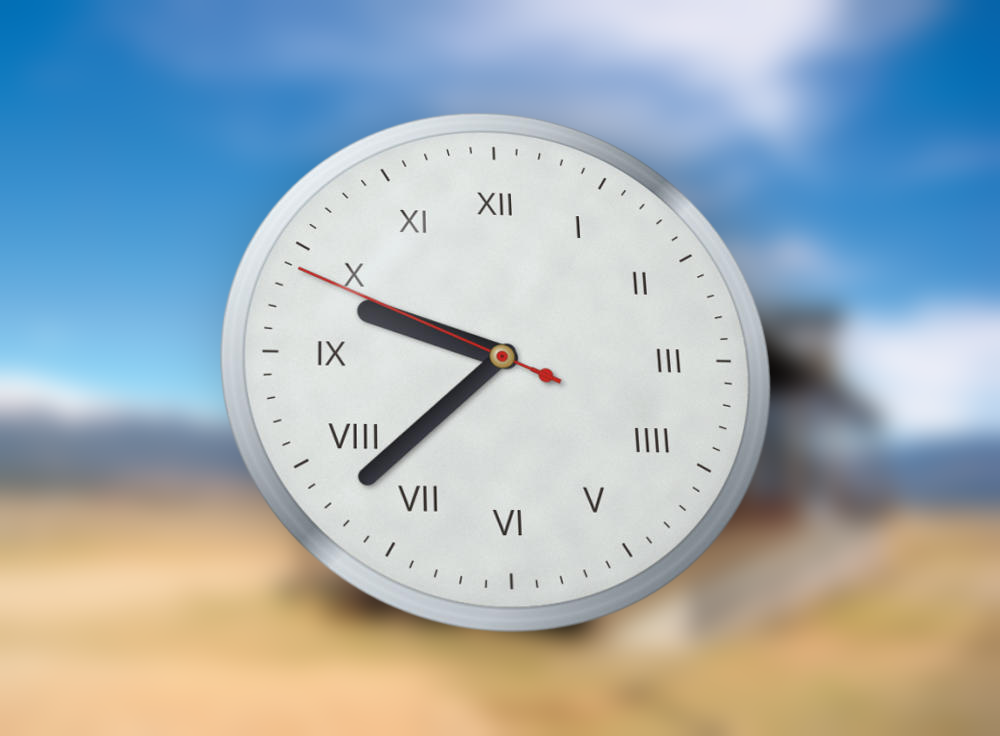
9,37,49
